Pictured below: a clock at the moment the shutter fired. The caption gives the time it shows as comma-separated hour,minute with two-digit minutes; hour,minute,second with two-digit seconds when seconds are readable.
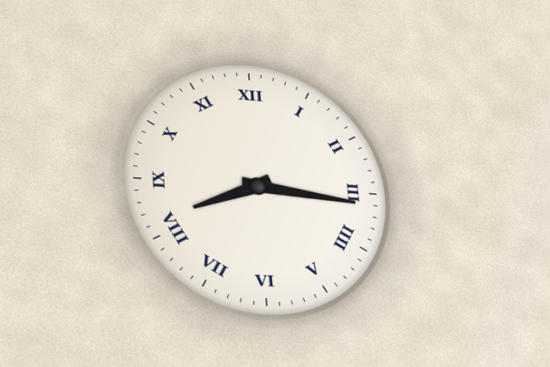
8,16
